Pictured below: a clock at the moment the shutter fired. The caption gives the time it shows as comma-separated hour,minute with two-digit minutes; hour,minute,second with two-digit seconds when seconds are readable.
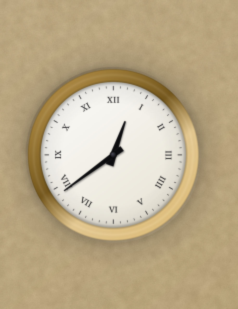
12,39
